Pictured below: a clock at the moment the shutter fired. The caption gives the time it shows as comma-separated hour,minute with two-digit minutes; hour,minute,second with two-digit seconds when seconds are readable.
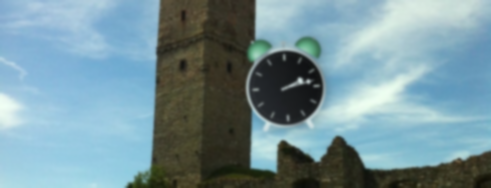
2,13
